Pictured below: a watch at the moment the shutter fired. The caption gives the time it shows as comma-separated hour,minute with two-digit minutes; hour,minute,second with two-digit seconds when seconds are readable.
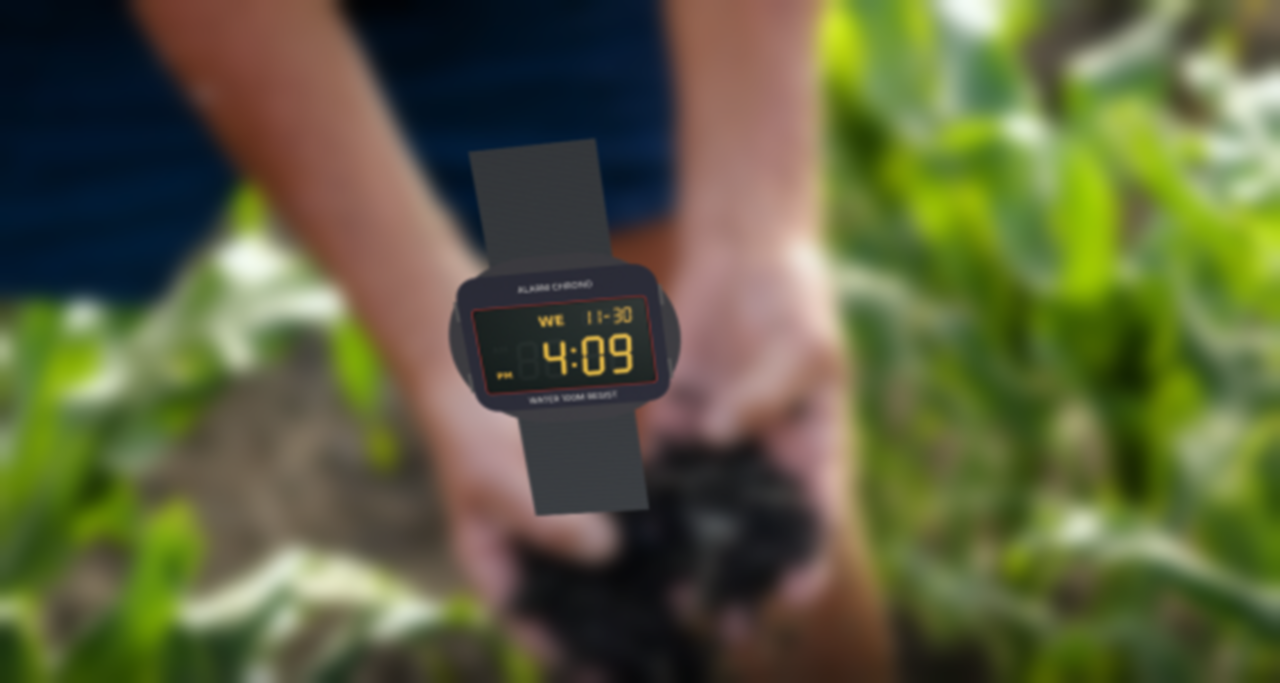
4,09
